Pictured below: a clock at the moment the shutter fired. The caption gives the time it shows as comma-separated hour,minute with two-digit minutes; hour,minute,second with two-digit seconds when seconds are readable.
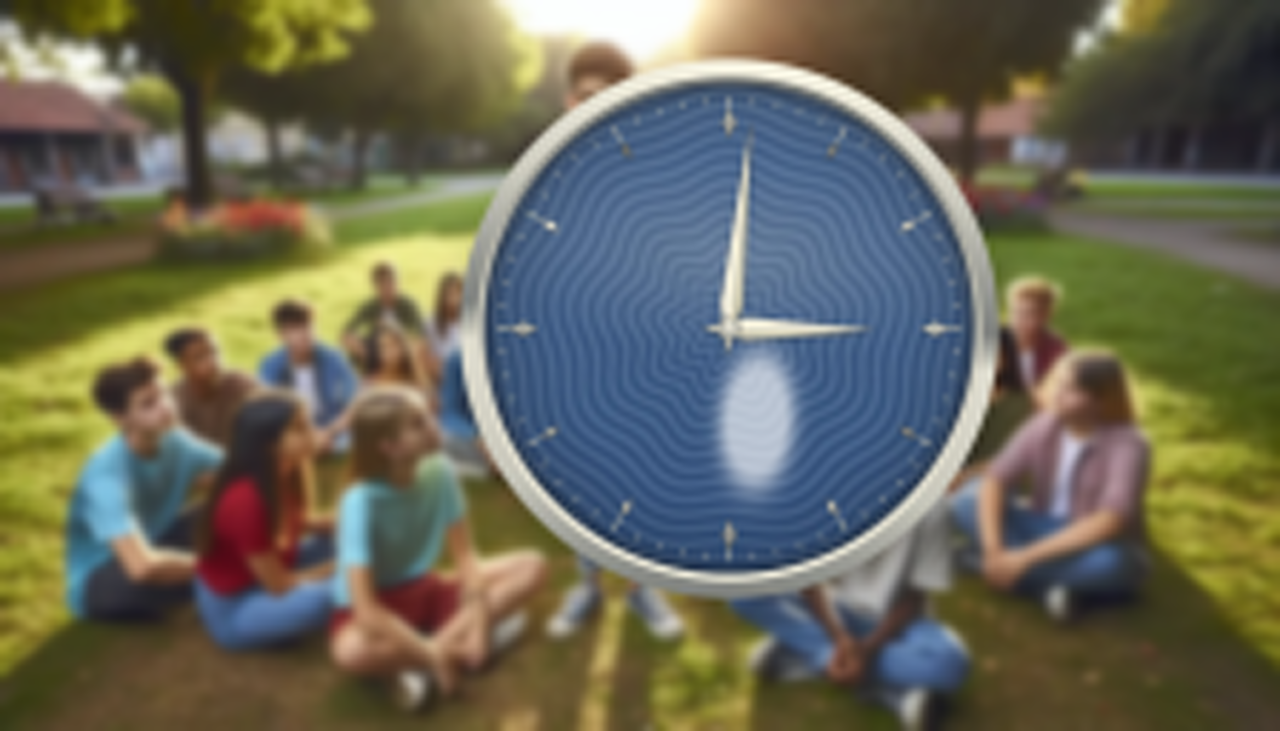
3,01
